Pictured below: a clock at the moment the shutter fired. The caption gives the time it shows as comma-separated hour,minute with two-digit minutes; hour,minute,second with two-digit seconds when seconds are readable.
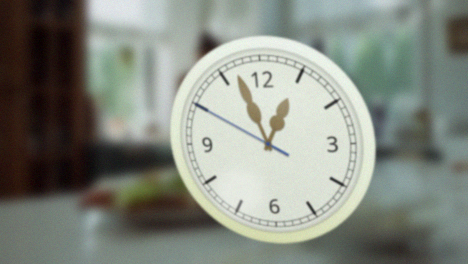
12,56,50
